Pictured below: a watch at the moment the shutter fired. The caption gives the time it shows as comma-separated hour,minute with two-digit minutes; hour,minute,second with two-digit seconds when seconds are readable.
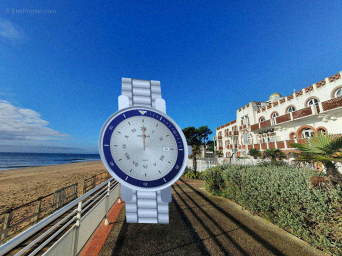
12,00
